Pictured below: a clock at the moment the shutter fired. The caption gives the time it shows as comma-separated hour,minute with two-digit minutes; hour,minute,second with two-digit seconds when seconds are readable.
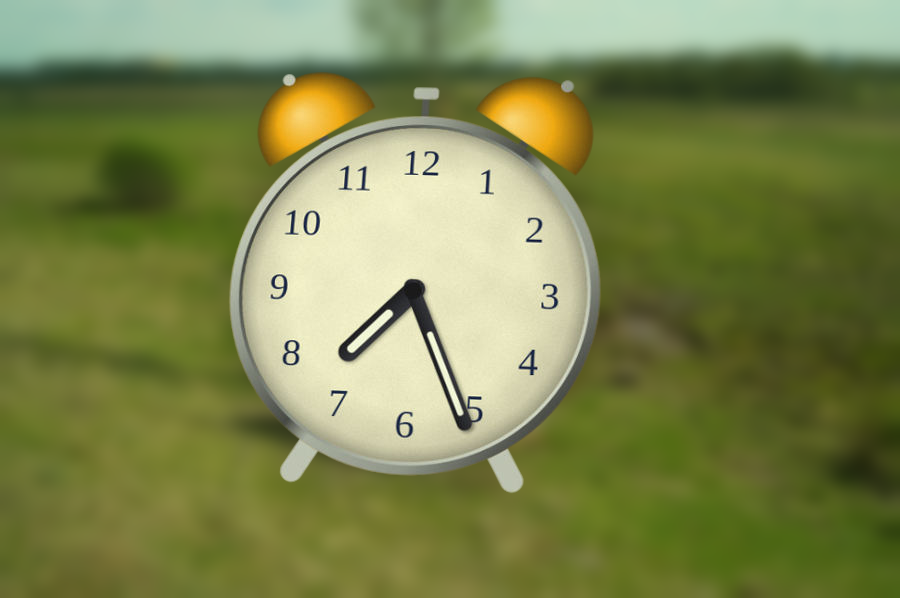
7,26
